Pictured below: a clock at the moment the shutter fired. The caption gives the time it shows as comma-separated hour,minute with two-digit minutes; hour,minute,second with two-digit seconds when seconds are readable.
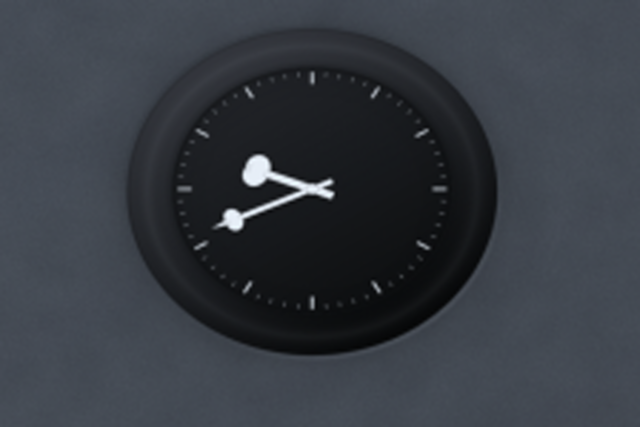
9,41
